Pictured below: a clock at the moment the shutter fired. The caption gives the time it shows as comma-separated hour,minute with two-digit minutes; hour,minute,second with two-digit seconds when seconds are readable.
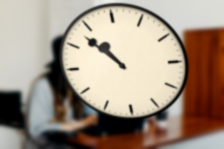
10,53
